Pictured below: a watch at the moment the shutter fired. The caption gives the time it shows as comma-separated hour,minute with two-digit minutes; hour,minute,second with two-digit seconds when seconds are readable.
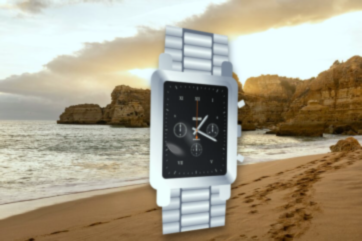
1,19
